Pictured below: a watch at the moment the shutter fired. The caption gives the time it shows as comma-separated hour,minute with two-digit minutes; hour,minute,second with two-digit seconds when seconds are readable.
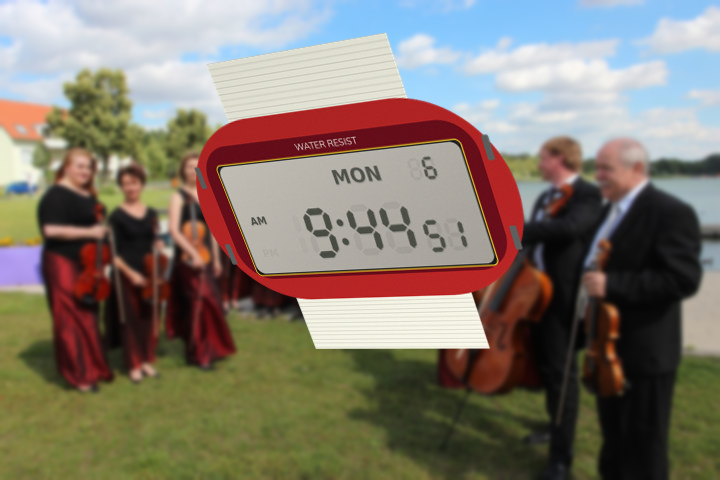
9,44,51
